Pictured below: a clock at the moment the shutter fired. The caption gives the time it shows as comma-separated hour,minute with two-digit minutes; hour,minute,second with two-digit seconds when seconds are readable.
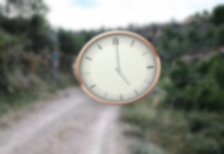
5,00
